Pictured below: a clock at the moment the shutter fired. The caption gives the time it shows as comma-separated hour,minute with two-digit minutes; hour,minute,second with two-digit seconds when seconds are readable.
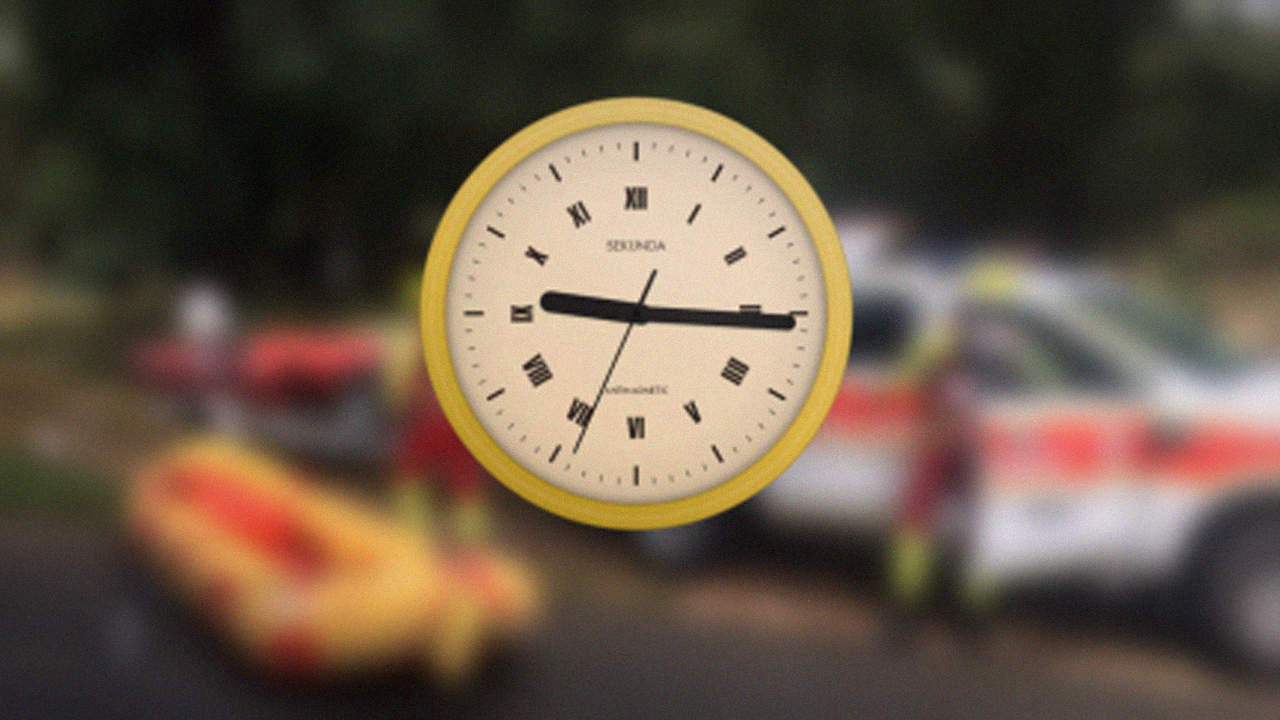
9,15,34
